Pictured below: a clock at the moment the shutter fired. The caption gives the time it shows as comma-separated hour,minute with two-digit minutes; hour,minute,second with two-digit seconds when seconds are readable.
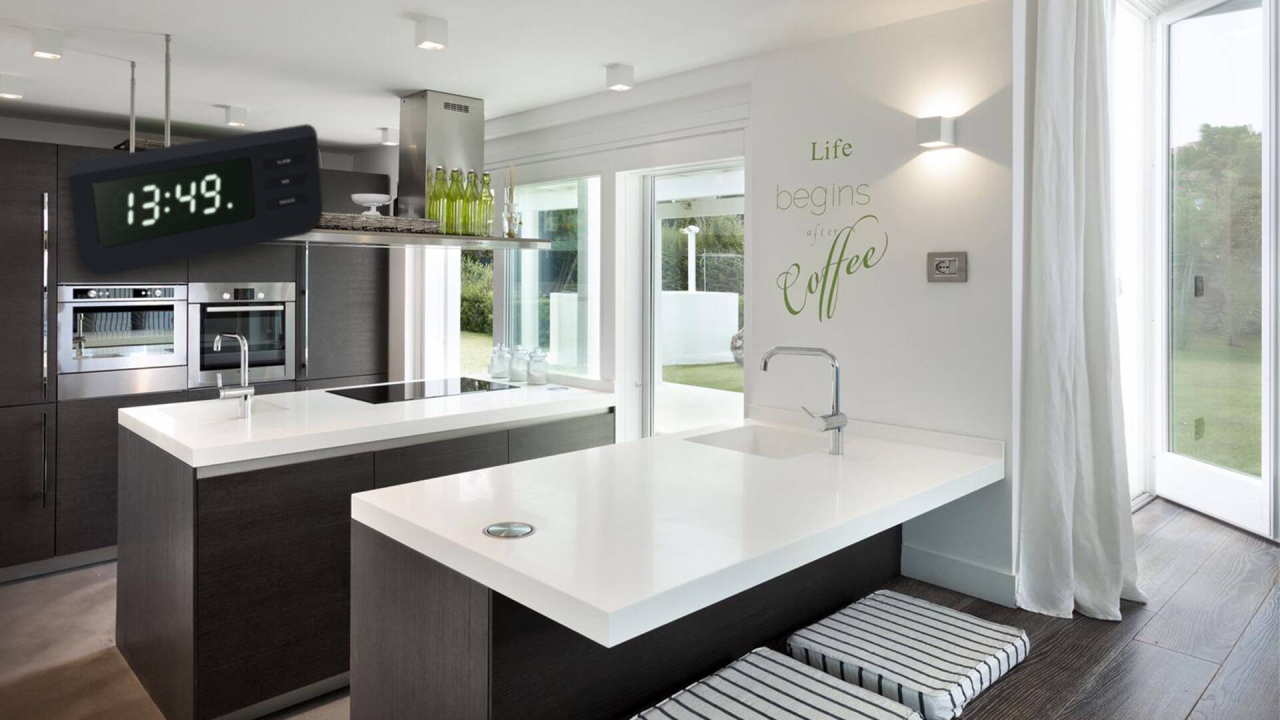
13,49
